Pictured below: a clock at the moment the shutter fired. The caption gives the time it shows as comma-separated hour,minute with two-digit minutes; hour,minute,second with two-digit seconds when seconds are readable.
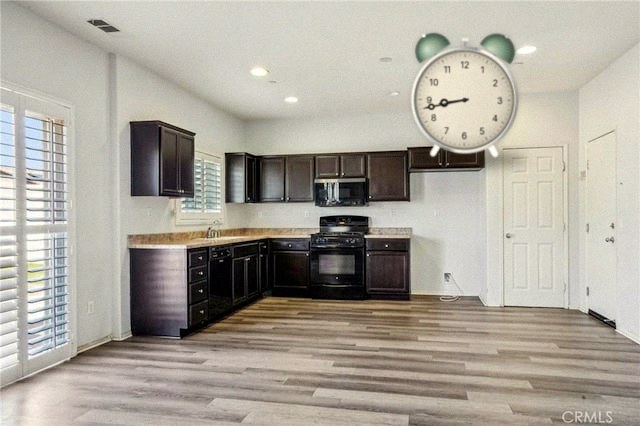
8,43
